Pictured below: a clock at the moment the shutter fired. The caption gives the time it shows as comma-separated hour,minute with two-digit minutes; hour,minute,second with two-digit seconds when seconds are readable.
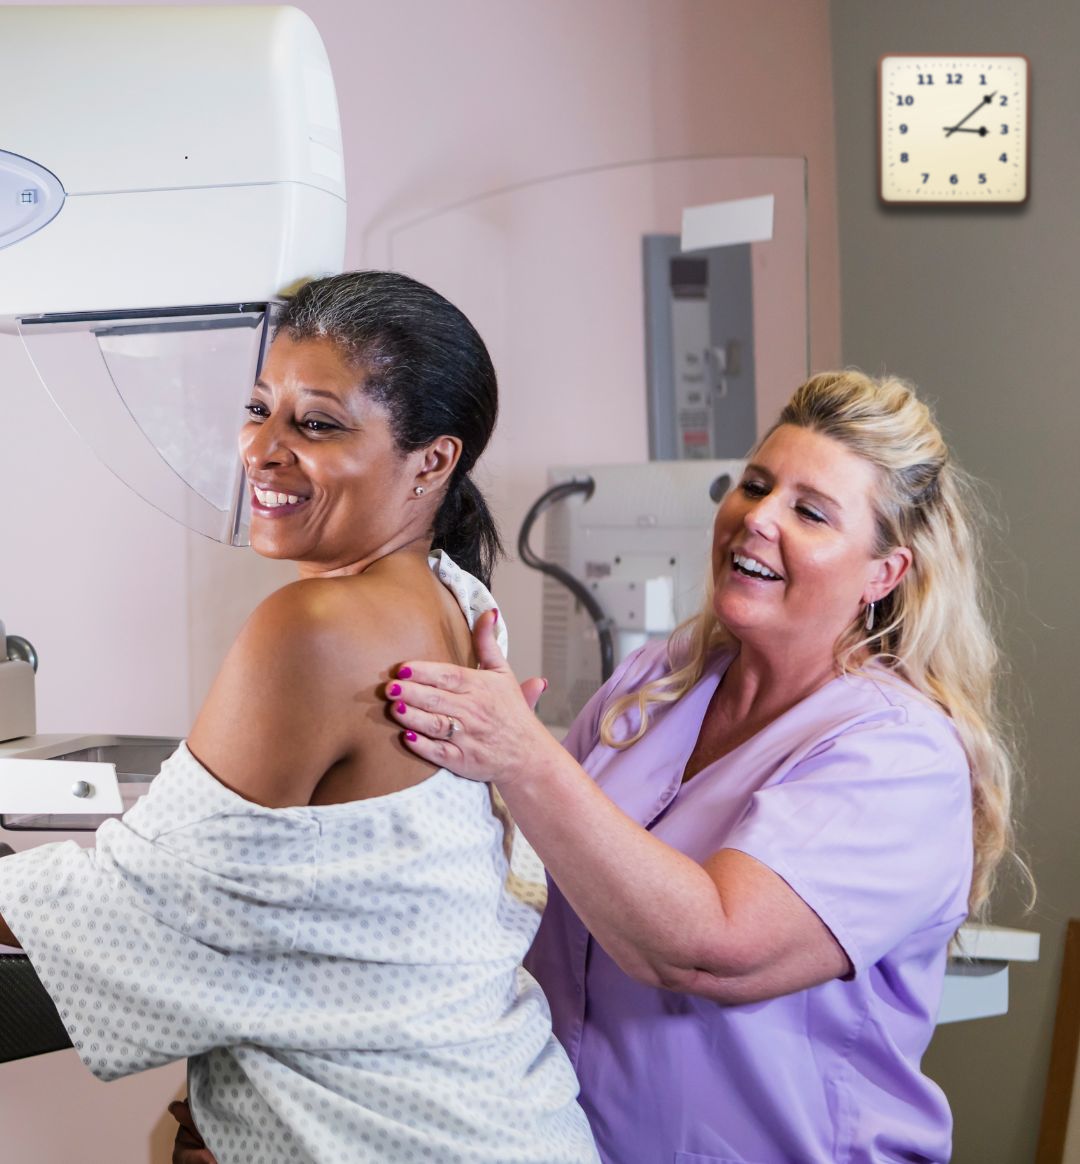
3,08
